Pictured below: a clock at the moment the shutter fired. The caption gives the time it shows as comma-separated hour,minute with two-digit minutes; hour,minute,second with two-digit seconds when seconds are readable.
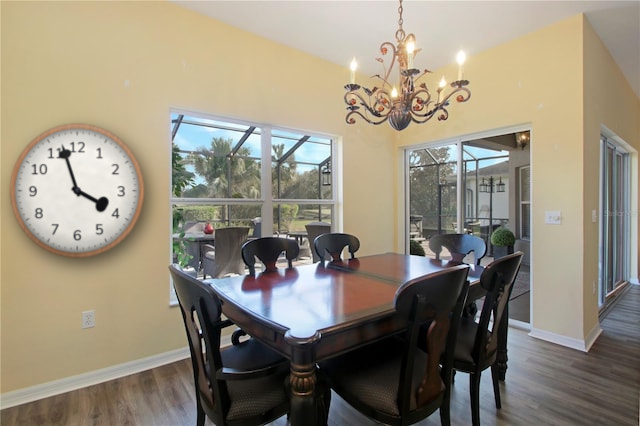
3,57
